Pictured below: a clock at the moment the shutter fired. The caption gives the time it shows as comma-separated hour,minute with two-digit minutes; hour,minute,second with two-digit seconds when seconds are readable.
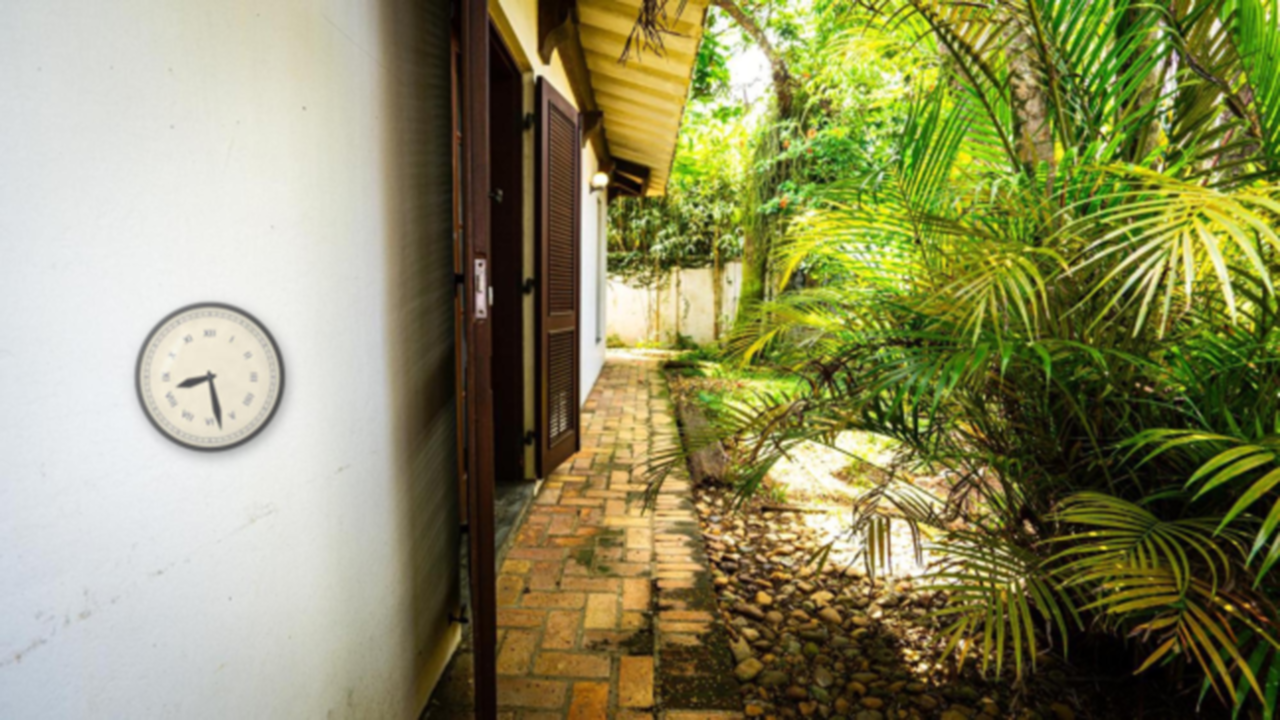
8,28
